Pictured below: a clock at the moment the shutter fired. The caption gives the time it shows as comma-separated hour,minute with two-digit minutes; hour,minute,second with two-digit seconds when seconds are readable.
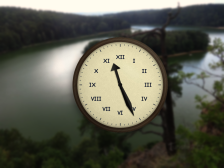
11,26
